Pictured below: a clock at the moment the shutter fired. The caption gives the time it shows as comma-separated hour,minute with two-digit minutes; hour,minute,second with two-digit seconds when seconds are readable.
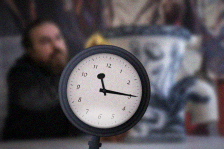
11,15
